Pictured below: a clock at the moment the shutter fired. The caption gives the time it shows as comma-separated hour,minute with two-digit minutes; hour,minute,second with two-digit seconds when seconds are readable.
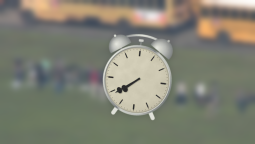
7,39
